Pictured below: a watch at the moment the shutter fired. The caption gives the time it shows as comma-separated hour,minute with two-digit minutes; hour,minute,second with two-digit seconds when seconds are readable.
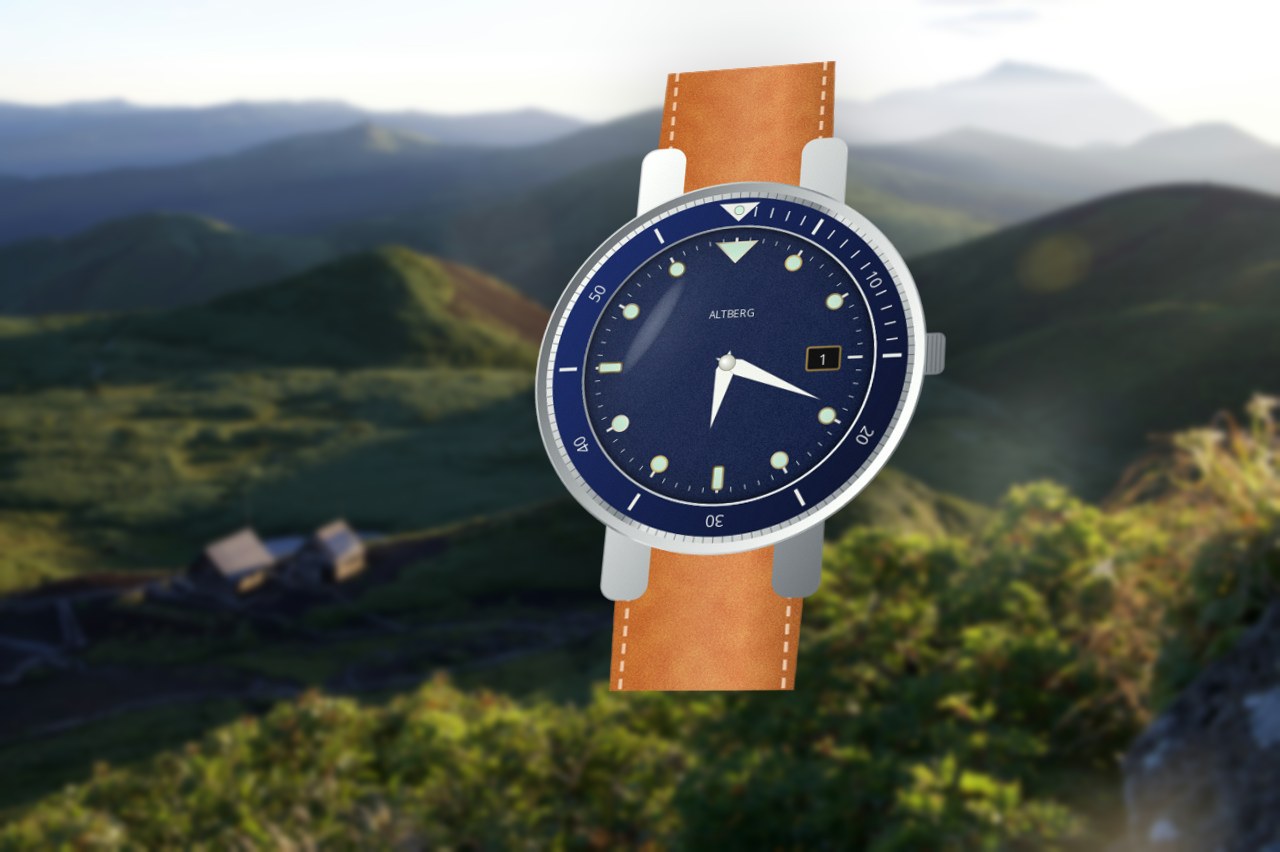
6,19
